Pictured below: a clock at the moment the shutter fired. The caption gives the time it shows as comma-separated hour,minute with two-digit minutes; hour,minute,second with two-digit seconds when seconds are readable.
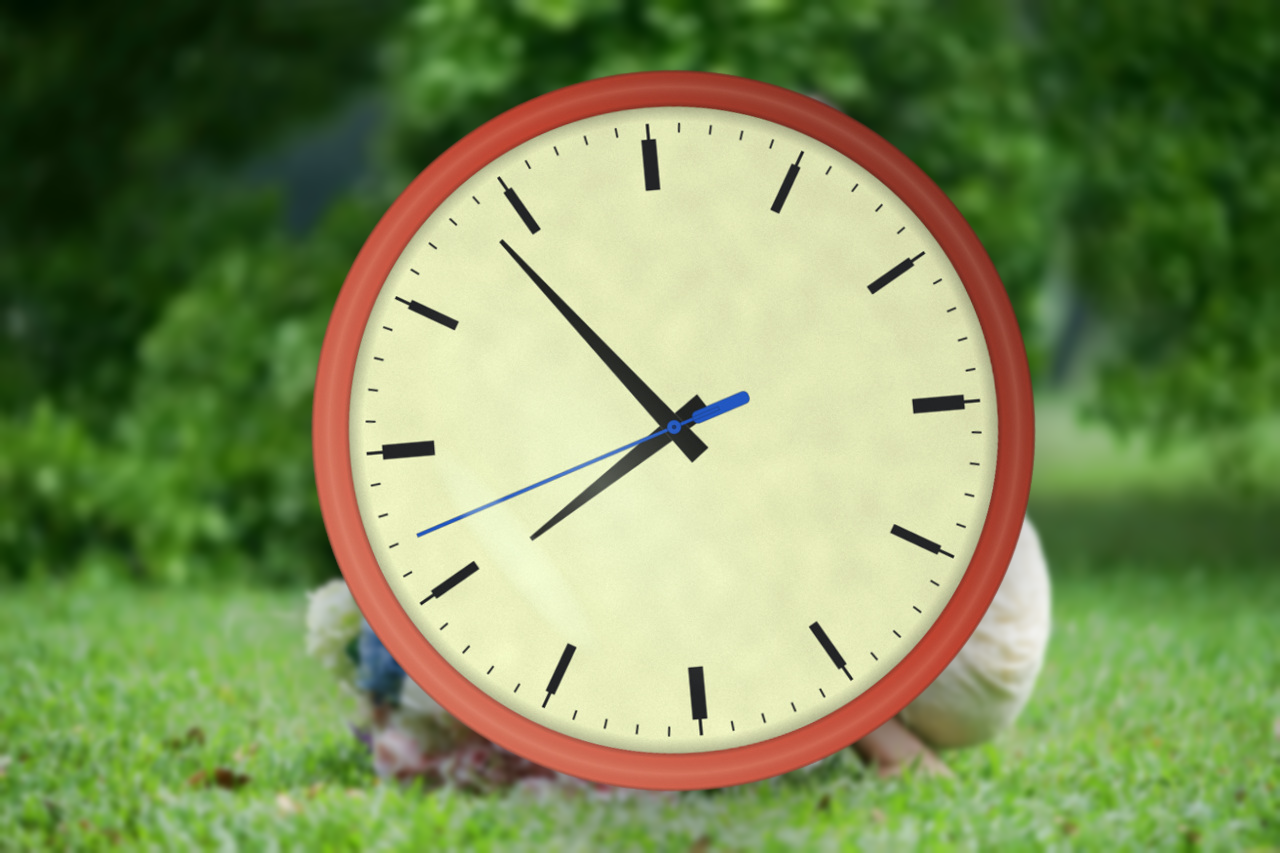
7,53,42
